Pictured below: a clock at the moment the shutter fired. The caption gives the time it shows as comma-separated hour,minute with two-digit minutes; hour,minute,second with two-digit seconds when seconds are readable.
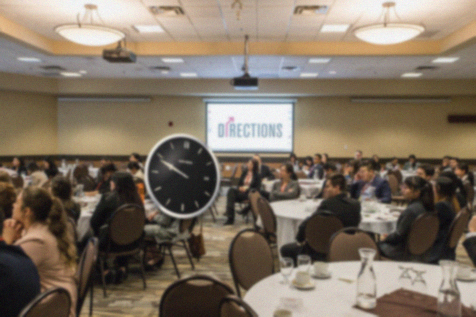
9,49
